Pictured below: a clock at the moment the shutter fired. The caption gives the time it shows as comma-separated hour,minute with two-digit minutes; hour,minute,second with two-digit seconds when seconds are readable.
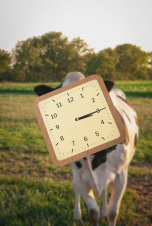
3,15
